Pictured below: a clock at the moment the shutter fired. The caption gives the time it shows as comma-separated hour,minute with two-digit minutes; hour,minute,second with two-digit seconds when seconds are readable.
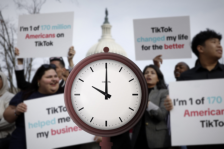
10,00
